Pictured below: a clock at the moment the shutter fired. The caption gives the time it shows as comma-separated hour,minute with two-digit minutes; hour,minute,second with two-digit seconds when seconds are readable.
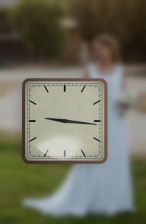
9,16
